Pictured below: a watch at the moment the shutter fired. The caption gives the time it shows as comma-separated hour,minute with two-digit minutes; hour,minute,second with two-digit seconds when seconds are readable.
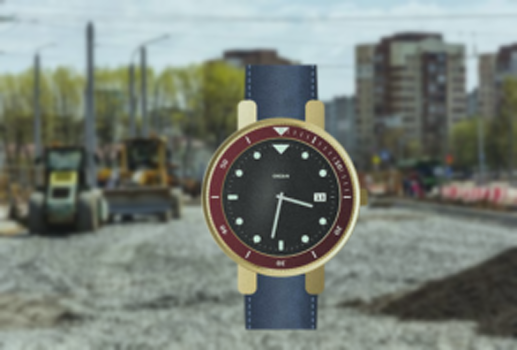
3,32
